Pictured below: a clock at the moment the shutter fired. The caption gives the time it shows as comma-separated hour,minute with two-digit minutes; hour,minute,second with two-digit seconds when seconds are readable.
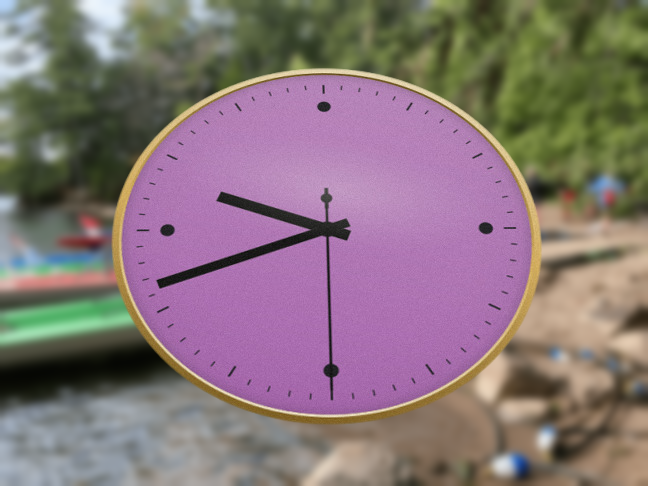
9,41,30
